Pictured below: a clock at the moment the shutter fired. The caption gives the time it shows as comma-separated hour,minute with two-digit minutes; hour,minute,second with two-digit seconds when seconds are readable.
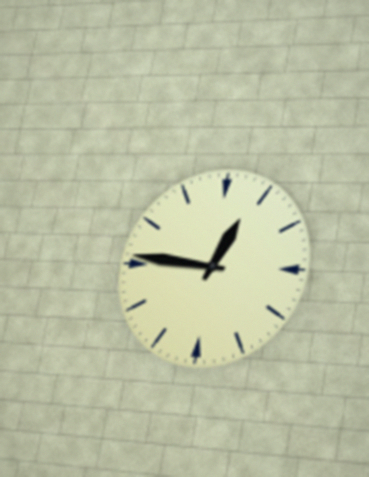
12,46
